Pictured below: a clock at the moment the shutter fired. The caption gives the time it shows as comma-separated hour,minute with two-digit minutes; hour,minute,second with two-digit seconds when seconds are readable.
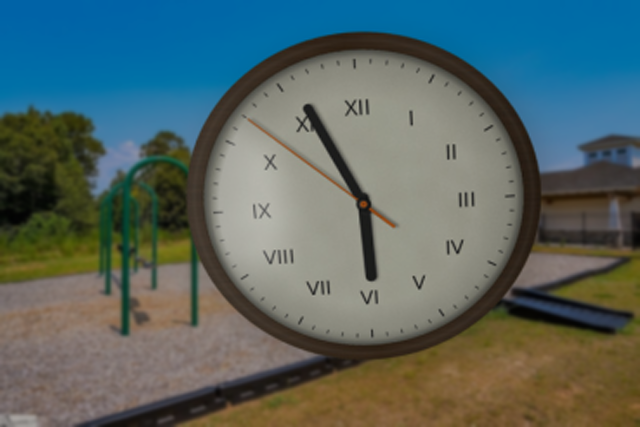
5,55,52
